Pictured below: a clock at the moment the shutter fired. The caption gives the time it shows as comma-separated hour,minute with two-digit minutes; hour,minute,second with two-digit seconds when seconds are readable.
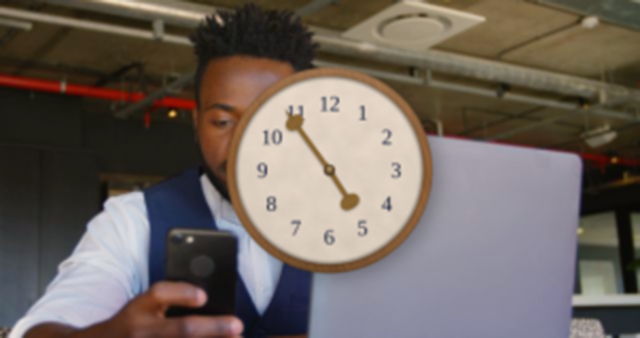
4,54
